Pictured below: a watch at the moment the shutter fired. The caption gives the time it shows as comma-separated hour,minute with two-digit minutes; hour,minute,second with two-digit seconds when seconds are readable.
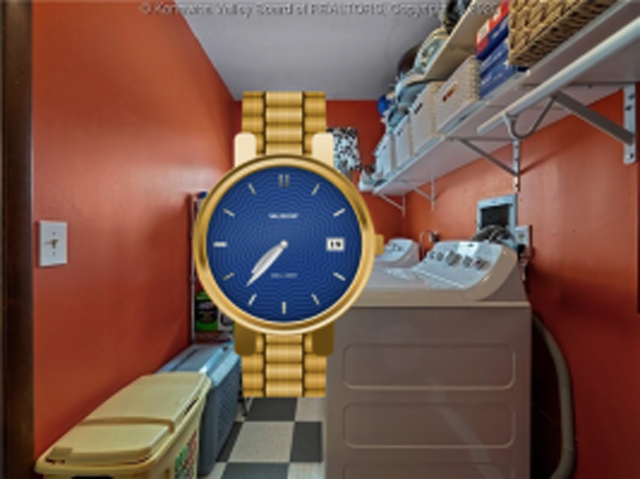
7,37
